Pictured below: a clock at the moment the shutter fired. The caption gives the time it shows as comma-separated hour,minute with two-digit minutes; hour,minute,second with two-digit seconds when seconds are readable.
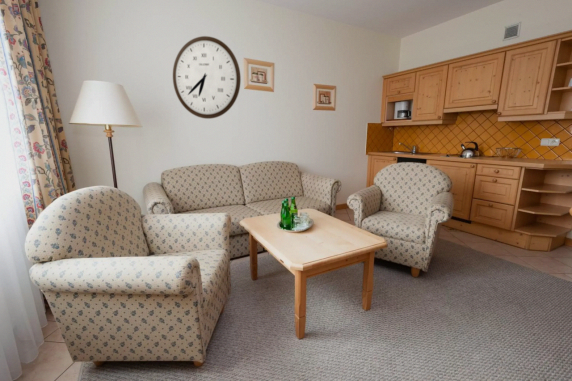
6,38
